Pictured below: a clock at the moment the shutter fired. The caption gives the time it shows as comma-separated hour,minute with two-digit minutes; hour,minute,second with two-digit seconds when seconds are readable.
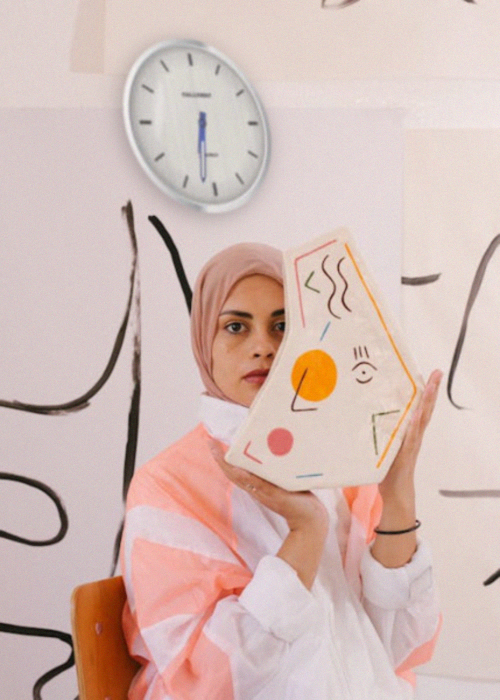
6,32
